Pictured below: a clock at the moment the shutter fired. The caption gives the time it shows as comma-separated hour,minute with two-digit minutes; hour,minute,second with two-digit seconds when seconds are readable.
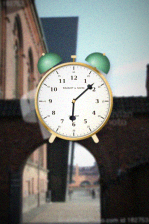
6,08
